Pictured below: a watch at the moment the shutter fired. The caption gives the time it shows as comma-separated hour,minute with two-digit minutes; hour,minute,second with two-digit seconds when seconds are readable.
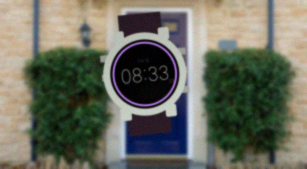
8,33
